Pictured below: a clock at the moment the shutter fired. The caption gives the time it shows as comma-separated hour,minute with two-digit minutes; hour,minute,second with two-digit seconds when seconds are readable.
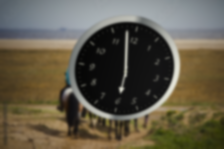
5,58
